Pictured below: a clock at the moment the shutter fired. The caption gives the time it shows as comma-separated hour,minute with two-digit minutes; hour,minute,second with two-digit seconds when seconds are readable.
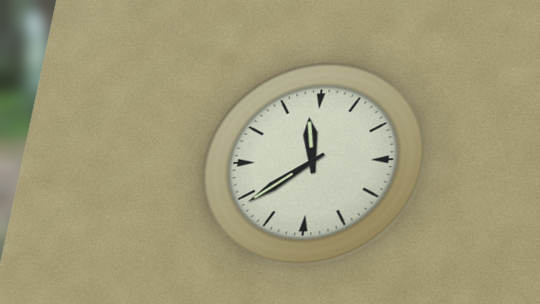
11,39
